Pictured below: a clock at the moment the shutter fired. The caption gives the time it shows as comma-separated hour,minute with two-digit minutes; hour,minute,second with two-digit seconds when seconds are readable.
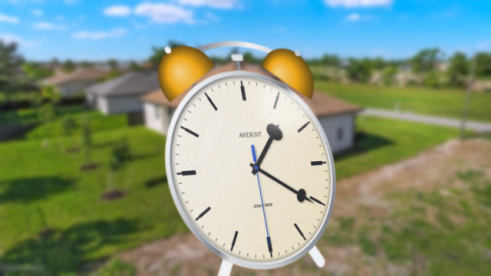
1,20,30
